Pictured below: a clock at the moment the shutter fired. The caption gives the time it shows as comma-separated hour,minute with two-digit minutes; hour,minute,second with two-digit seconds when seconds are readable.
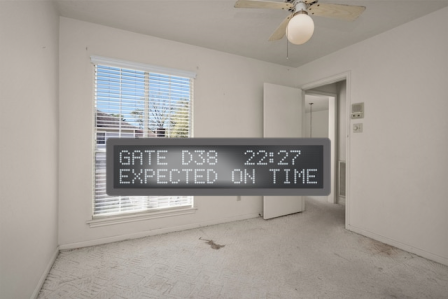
22,27
